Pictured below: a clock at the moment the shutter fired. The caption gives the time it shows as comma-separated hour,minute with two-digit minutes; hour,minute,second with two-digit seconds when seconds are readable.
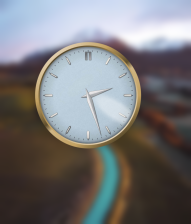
2,27
